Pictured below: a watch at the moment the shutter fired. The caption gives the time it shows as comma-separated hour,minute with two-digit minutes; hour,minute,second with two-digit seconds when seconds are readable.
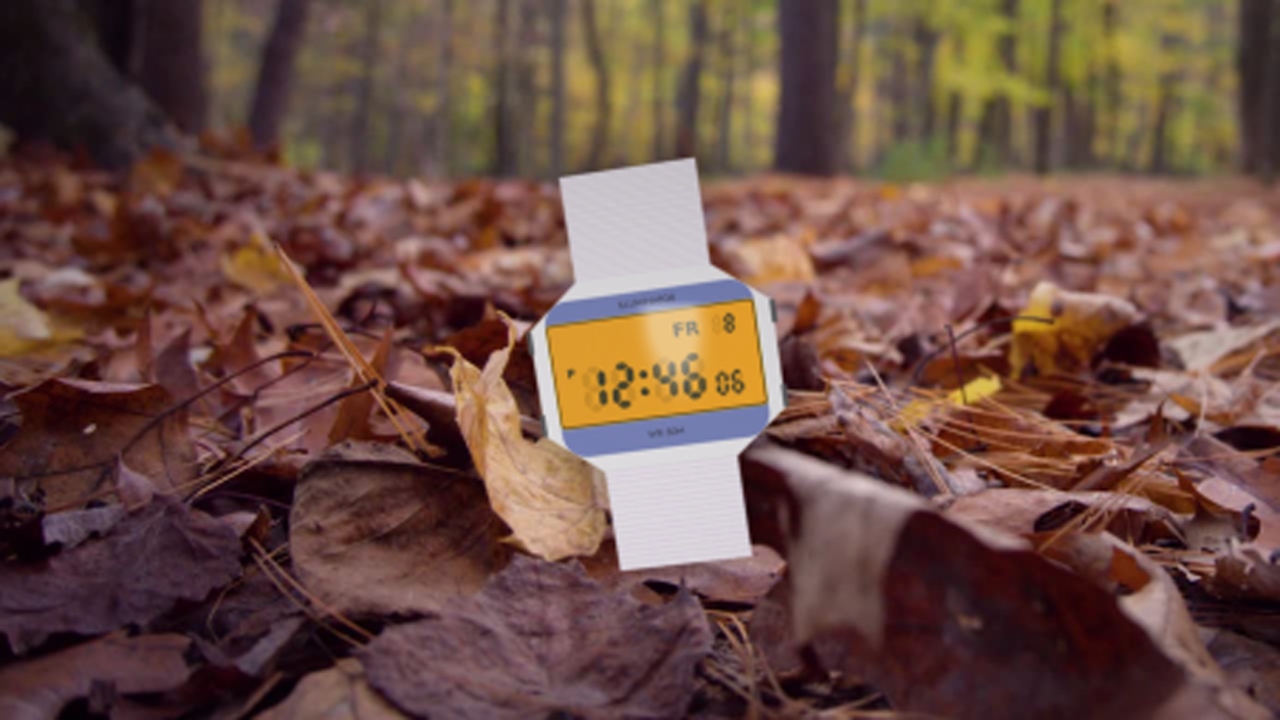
12,46,06
